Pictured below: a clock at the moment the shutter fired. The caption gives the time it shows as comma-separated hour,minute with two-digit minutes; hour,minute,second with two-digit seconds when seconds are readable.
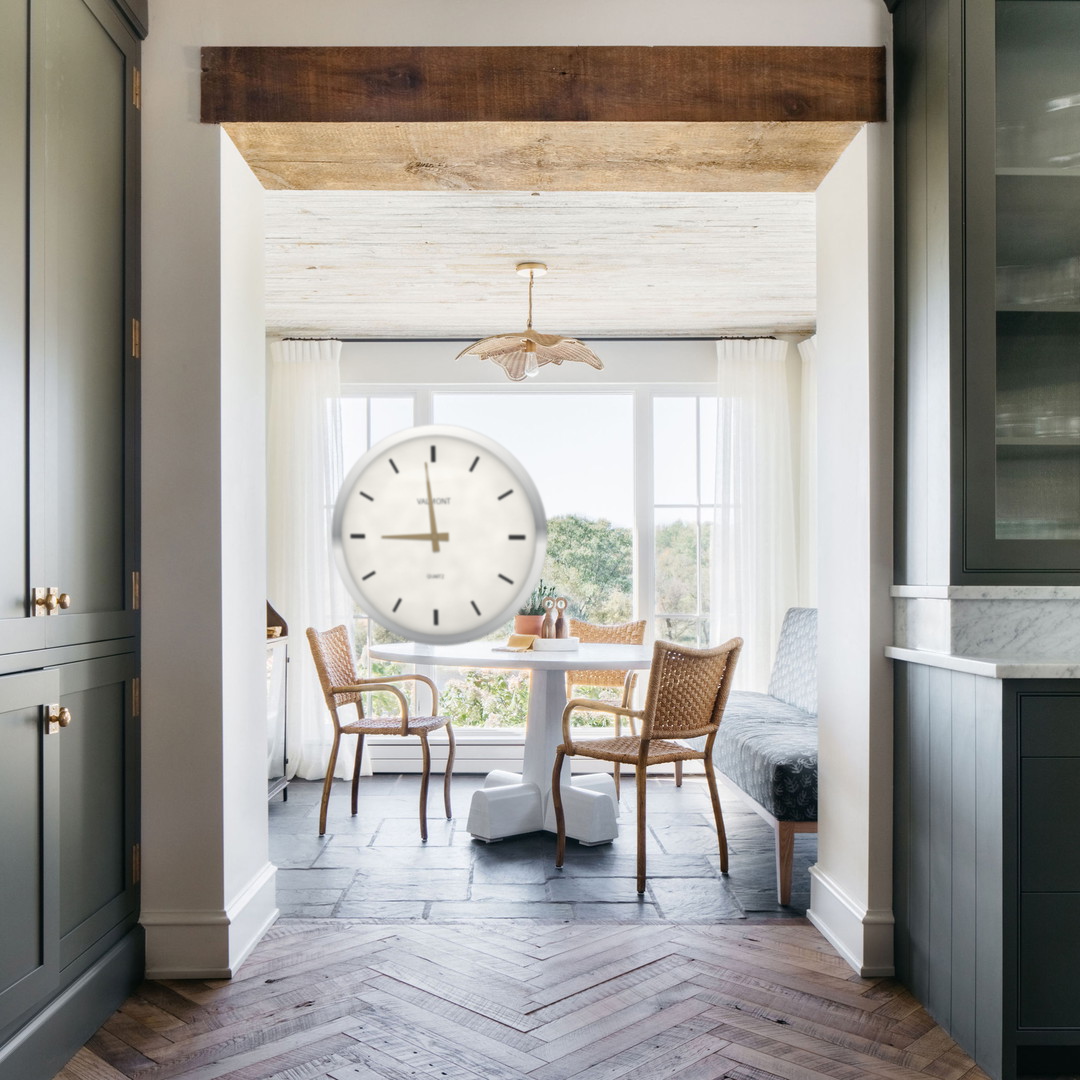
8,59
